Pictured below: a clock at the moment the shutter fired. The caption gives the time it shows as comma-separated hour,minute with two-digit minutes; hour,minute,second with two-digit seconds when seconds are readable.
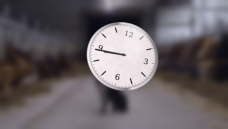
8,44
